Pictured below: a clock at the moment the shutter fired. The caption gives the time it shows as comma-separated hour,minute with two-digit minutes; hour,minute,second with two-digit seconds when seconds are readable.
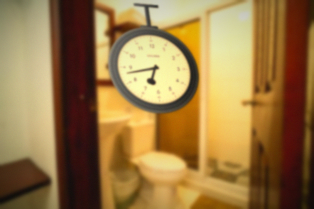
6,43
